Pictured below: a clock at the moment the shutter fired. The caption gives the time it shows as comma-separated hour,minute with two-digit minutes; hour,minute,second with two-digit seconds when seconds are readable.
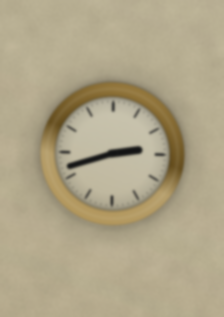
2,42
